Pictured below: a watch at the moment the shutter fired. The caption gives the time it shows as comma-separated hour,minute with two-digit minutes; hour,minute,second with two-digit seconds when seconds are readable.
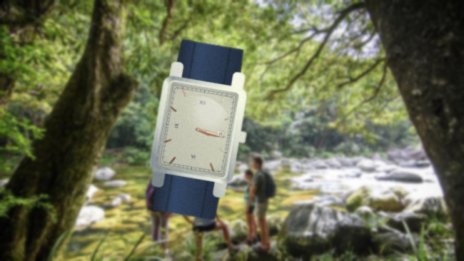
3,16
